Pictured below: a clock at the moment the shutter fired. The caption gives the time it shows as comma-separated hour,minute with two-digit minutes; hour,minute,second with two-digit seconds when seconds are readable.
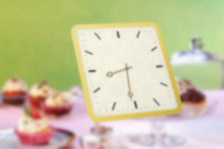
8,31
